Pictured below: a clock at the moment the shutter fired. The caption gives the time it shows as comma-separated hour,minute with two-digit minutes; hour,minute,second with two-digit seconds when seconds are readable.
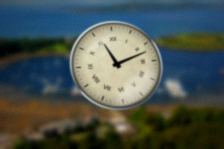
11,12
